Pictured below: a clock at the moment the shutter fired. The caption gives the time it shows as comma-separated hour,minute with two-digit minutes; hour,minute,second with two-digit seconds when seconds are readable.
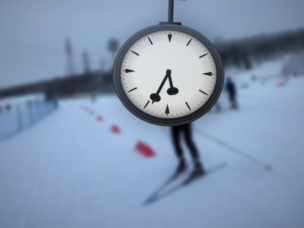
5,34
